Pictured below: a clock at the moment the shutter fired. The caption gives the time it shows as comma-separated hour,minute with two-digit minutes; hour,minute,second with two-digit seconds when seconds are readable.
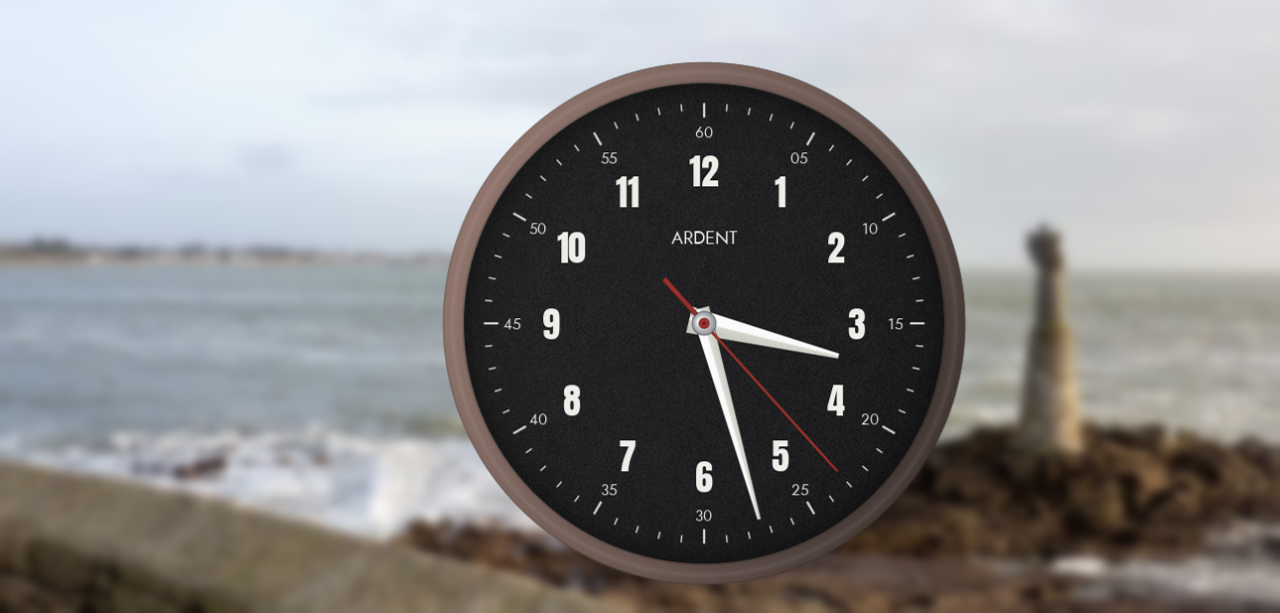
3,27,23
